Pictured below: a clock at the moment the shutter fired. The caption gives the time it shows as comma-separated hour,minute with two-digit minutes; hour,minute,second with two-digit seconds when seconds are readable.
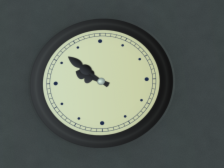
9,52
